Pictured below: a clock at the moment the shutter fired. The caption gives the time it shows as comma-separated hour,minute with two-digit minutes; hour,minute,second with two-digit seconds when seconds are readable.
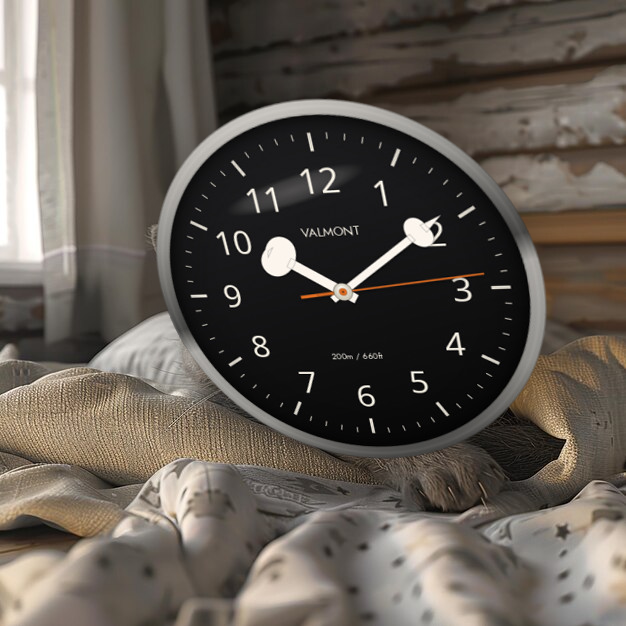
10,09,14
